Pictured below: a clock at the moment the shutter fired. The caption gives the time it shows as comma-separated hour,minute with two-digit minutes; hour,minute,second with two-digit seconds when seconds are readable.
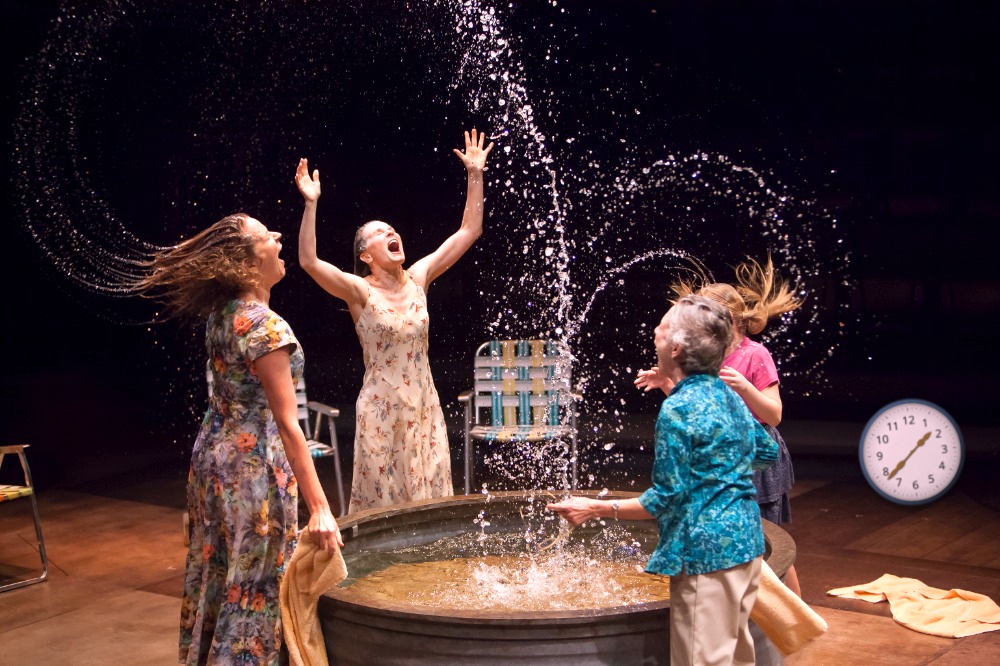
1,38
